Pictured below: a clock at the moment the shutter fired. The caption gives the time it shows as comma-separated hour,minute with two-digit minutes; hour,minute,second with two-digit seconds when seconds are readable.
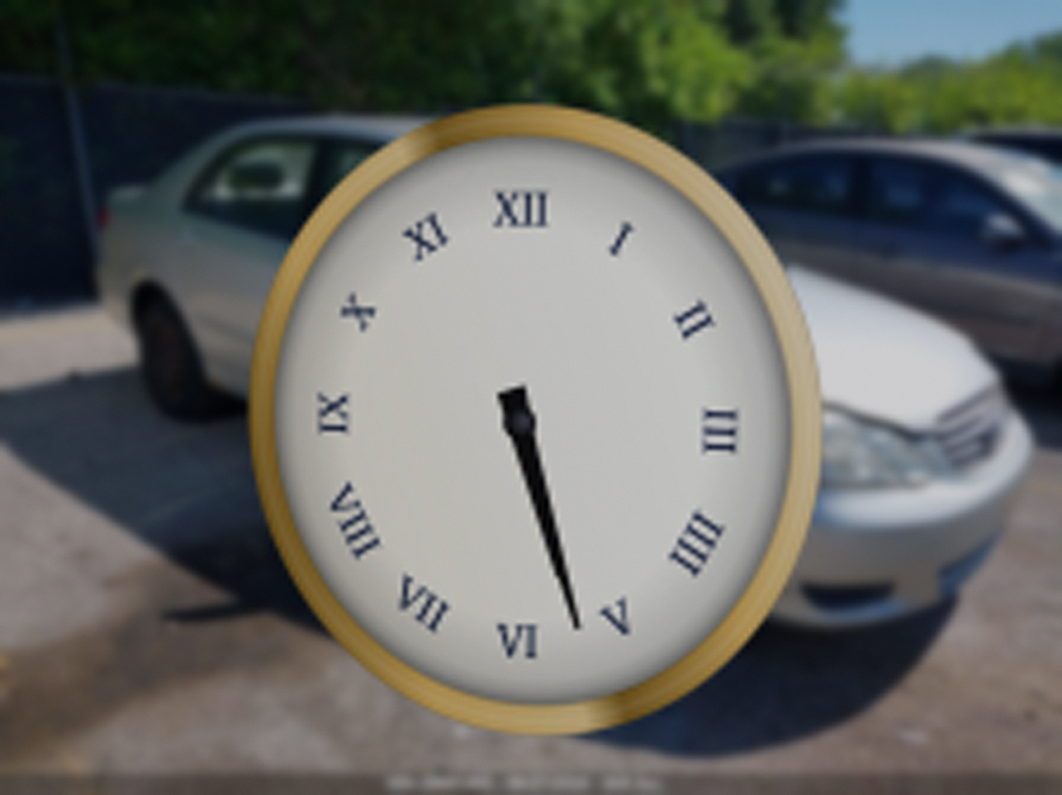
5,27
